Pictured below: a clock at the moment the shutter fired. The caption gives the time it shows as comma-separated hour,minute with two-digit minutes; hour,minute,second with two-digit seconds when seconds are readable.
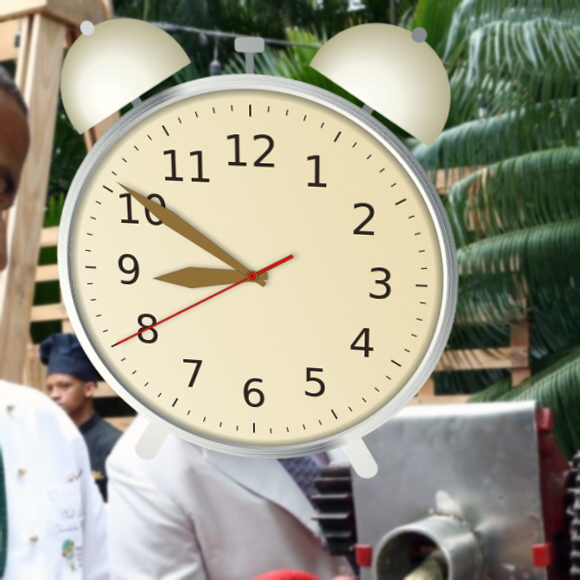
8,50,40
